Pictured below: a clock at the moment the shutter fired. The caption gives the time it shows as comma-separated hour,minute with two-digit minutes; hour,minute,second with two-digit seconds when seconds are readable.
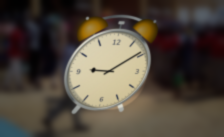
9,09
